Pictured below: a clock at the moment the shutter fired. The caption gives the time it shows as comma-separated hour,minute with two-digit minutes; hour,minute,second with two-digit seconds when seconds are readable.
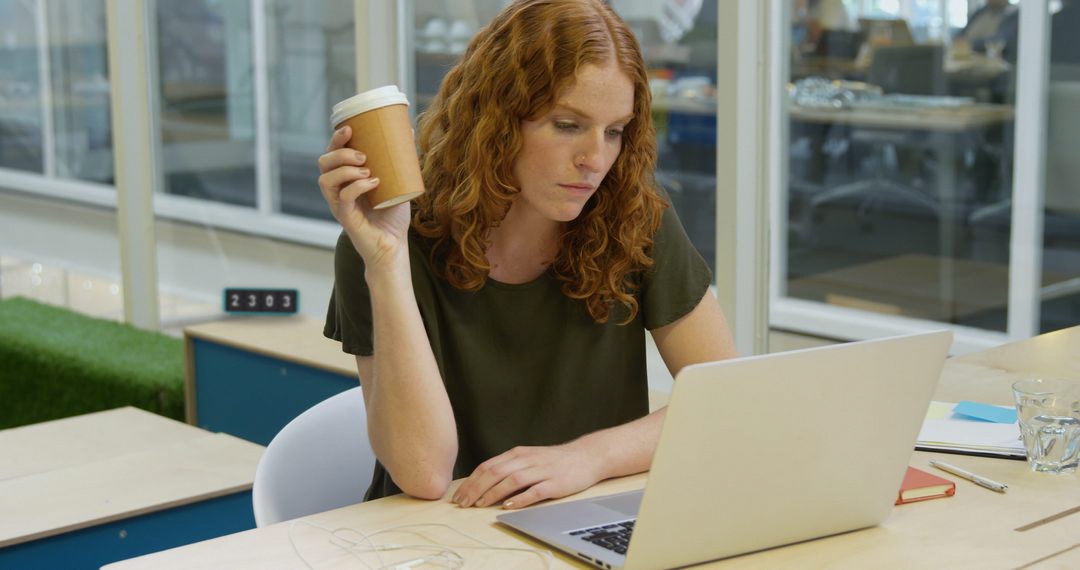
23,03
